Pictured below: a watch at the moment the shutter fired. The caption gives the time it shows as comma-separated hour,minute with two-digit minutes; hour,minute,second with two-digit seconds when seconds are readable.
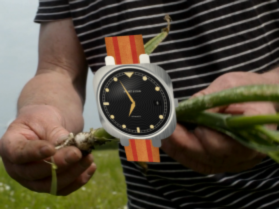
6,56
